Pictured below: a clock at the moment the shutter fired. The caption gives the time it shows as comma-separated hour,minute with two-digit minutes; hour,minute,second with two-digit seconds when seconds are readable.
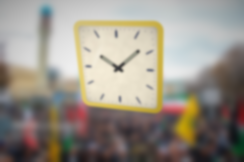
10,08
